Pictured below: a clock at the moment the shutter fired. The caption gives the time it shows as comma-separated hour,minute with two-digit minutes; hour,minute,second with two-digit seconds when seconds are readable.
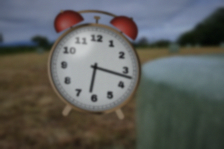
6,17
